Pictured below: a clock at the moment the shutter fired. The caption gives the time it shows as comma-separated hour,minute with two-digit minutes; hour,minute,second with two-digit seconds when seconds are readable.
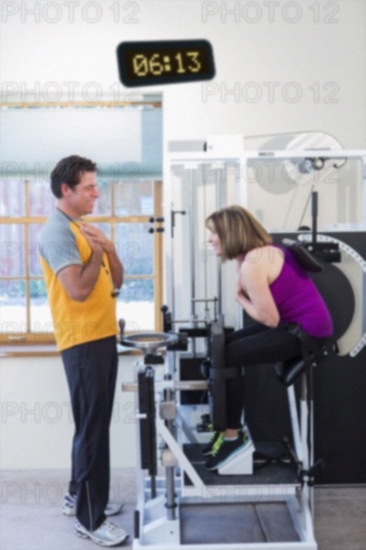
6,13
